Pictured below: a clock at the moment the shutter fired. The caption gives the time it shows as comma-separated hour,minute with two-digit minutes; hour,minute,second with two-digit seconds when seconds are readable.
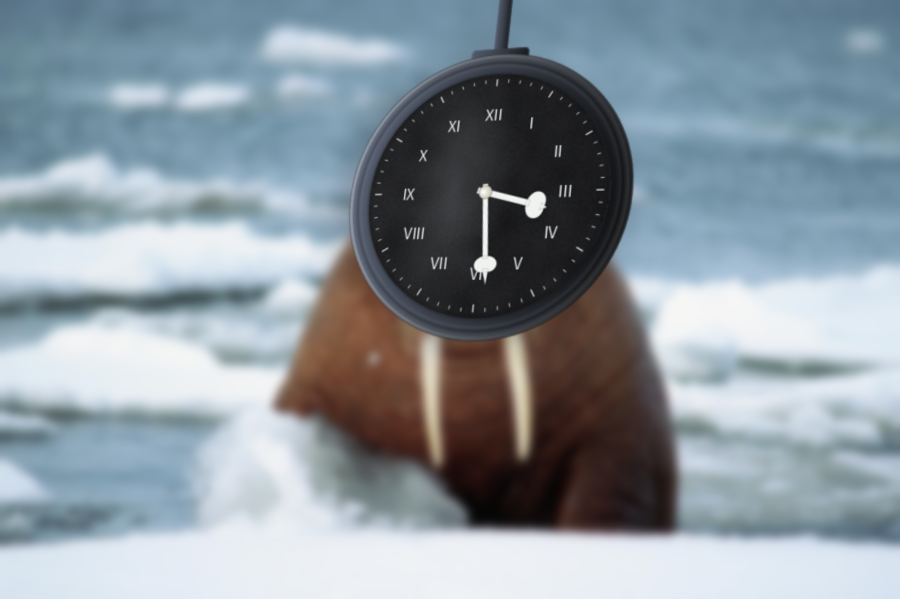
3,29
